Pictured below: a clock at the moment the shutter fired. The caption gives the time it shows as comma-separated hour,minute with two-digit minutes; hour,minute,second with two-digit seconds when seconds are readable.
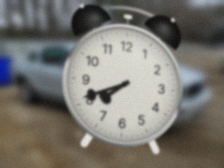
7,41
